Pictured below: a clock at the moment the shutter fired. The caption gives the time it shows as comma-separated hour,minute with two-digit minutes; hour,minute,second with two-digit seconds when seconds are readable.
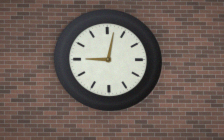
9,02
